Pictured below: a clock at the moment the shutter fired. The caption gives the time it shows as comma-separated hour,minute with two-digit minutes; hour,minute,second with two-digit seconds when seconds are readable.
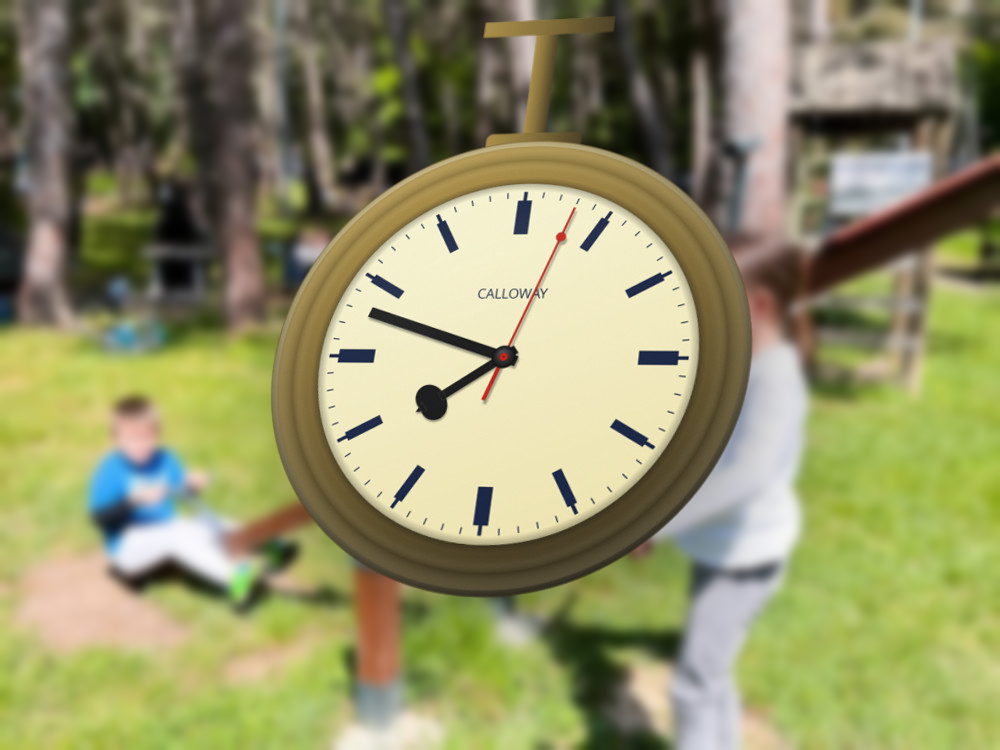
7,48,03
